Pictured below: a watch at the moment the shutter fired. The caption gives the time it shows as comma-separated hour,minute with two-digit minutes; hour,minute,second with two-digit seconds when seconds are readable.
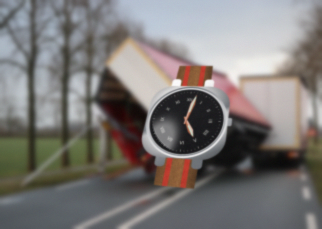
5,02
